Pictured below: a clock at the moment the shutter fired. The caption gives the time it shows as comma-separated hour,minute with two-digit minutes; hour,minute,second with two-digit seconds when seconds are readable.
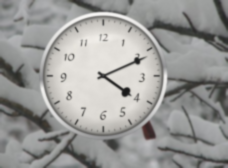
4,11
